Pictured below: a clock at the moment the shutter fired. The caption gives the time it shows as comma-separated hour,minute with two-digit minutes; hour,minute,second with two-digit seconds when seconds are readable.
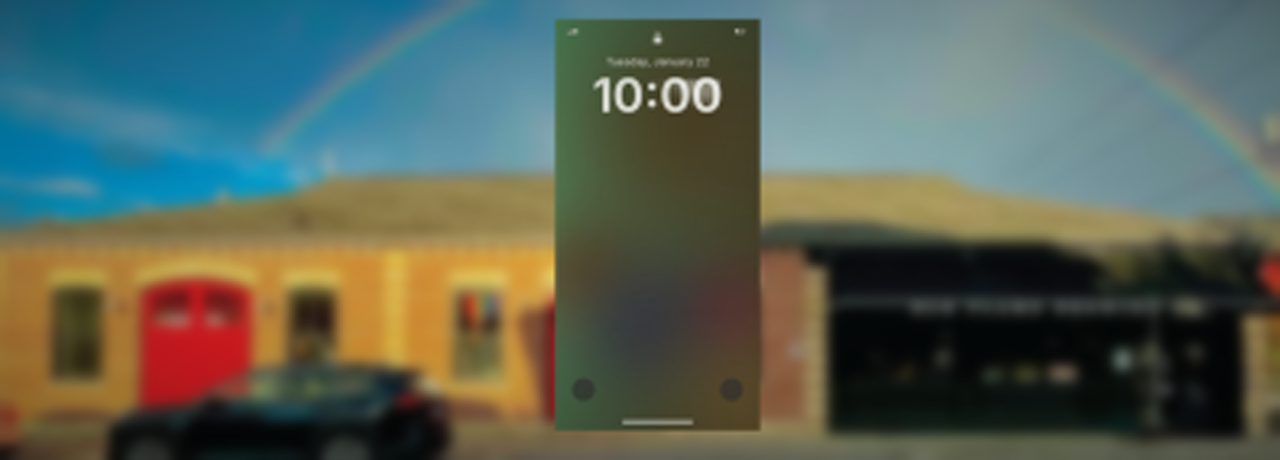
10,00
